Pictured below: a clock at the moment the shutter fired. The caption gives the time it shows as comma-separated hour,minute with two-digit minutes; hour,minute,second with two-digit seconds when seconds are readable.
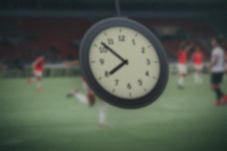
7,52
